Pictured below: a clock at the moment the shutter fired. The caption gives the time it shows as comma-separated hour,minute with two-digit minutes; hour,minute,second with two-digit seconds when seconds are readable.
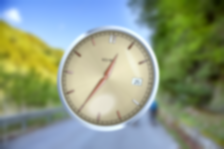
12,35
